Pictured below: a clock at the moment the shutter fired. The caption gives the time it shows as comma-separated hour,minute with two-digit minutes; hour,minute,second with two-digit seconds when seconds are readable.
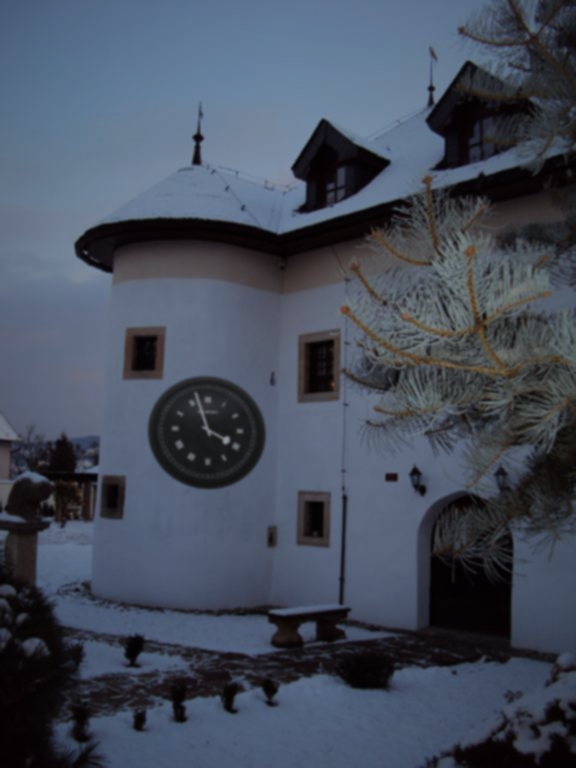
3,57
